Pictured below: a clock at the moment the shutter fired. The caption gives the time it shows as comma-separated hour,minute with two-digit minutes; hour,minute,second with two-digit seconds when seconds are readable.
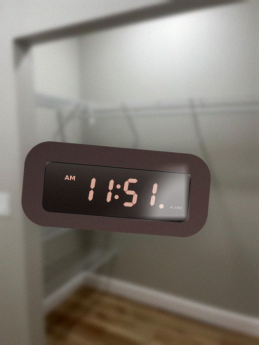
11,51
